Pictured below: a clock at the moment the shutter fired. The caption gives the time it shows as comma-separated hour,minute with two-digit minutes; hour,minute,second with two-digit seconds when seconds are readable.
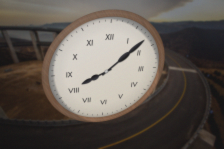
8,08
